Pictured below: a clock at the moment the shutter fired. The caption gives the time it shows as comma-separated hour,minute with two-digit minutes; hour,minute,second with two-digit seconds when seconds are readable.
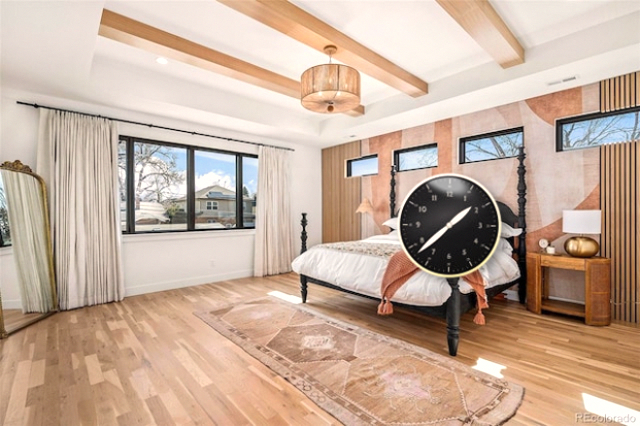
1,38
